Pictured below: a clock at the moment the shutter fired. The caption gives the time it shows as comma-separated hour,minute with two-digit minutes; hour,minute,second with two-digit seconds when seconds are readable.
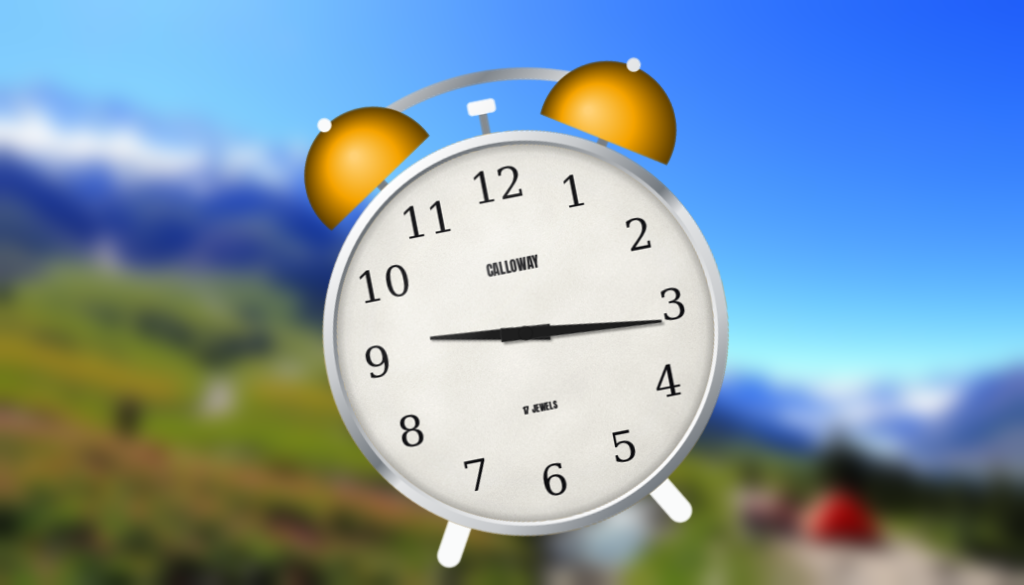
9,16
